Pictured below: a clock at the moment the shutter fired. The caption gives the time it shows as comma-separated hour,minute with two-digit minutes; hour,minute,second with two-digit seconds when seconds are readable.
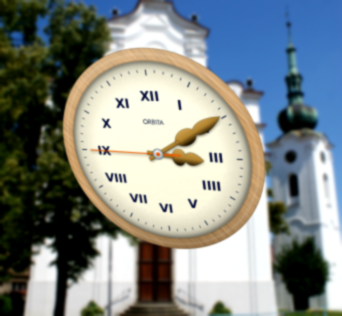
3,09,45
